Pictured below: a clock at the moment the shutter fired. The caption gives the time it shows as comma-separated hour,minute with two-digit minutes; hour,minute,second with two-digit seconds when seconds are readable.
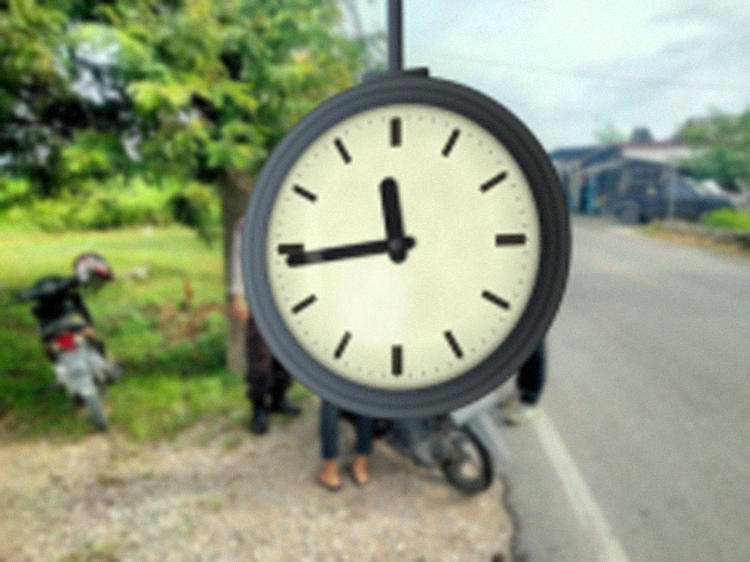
11,44
